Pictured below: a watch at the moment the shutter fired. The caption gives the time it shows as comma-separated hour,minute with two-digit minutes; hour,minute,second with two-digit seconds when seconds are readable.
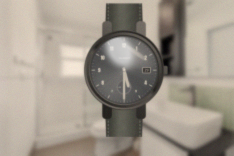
5,30
